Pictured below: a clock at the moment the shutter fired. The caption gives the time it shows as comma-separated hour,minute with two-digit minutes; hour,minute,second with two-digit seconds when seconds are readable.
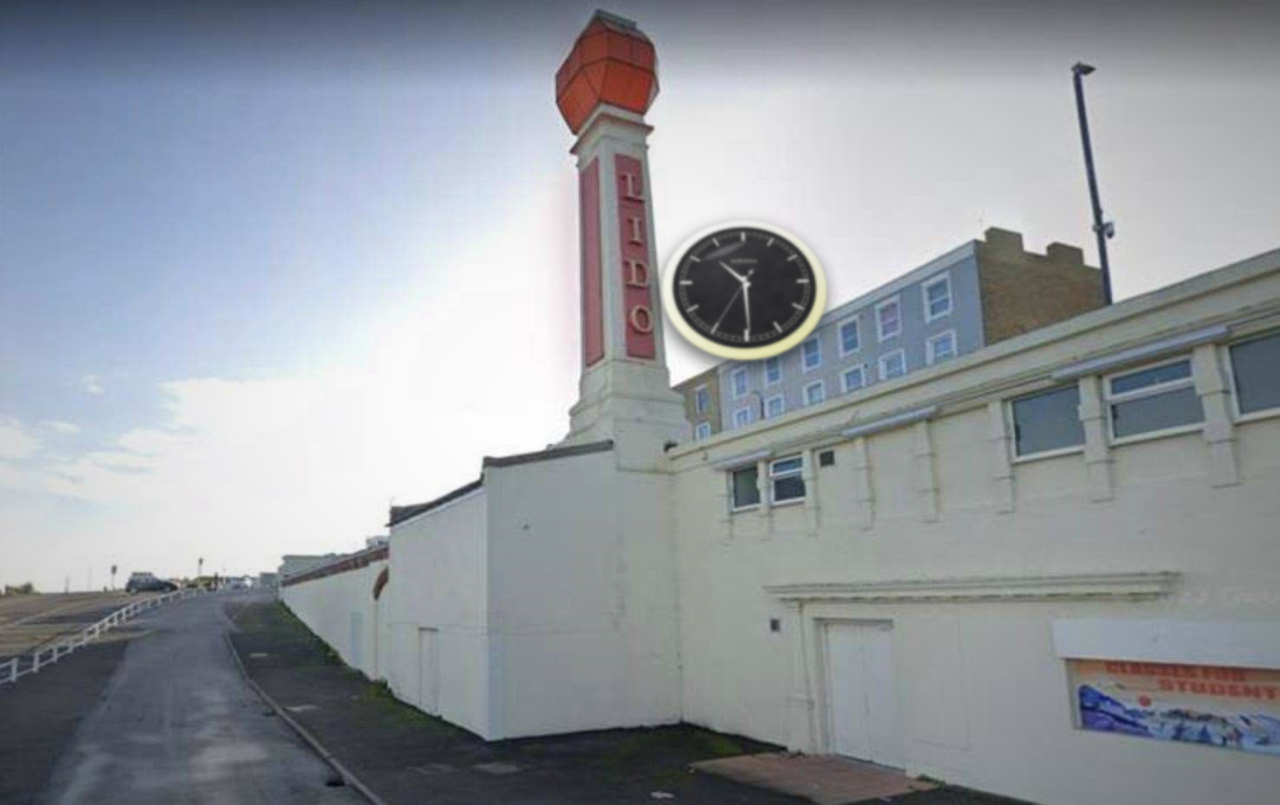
10,29,35
